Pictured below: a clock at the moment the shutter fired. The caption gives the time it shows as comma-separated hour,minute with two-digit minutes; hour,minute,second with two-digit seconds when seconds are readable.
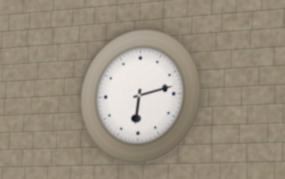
6,13
